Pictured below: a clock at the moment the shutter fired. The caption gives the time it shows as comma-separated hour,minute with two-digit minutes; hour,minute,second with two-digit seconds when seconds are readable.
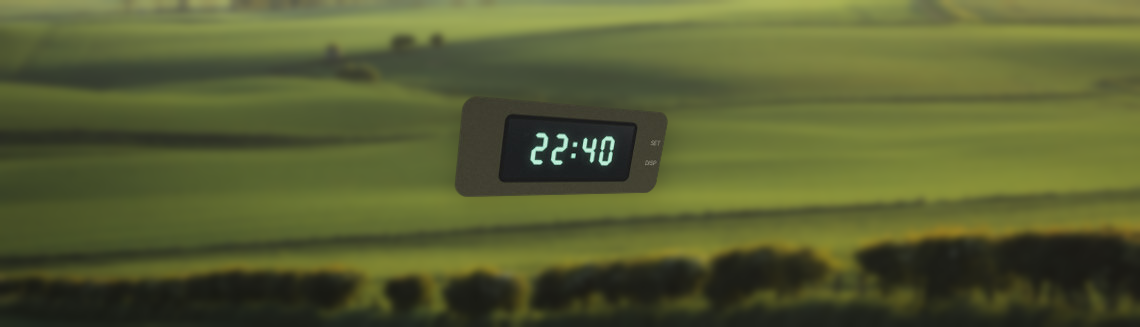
22,40
